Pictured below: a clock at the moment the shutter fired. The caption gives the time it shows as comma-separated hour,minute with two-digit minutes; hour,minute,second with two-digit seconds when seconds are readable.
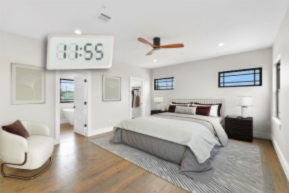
11,55
